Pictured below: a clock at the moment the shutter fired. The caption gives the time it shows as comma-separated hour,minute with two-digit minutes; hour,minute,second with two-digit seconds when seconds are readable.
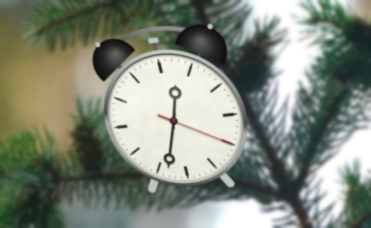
12,33,20
